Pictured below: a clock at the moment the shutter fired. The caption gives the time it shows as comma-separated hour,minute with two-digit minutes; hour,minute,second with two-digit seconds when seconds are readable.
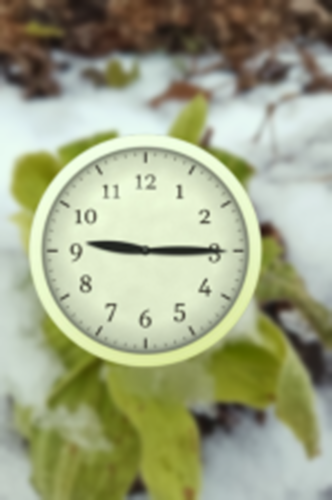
9,15
